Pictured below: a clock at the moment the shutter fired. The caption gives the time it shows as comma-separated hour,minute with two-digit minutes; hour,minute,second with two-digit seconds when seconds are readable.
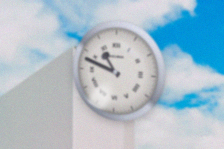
10,48
